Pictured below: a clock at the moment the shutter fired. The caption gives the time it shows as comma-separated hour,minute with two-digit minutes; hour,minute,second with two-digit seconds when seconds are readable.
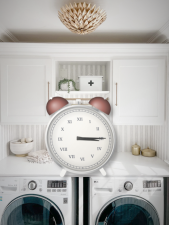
3,15
